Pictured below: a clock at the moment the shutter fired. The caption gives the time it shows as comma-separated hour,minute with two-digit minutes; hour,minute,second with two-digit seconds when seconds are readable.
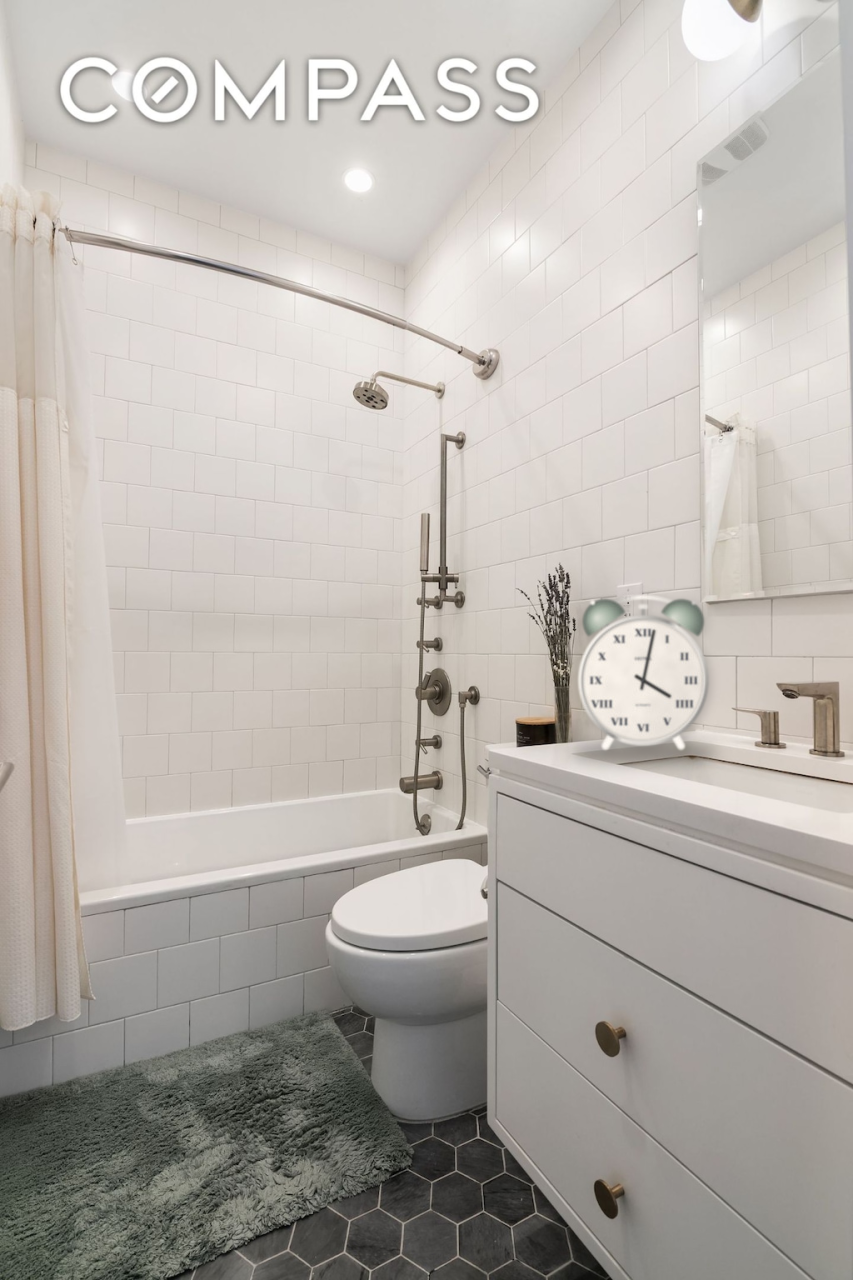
4,02
